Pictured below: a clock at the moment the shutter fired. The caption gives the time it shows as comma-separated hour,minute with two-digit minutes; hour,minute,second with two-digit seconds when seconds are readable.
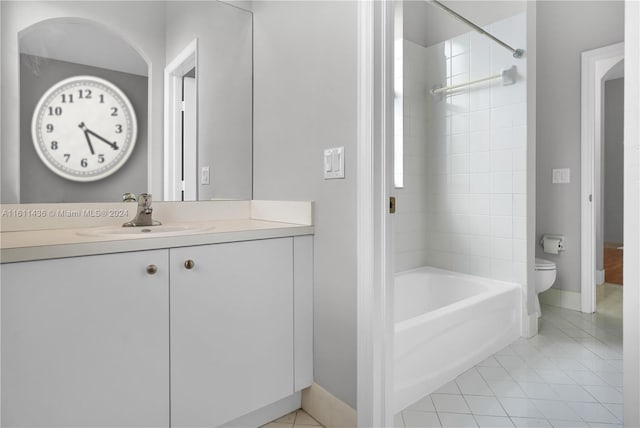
5,20
